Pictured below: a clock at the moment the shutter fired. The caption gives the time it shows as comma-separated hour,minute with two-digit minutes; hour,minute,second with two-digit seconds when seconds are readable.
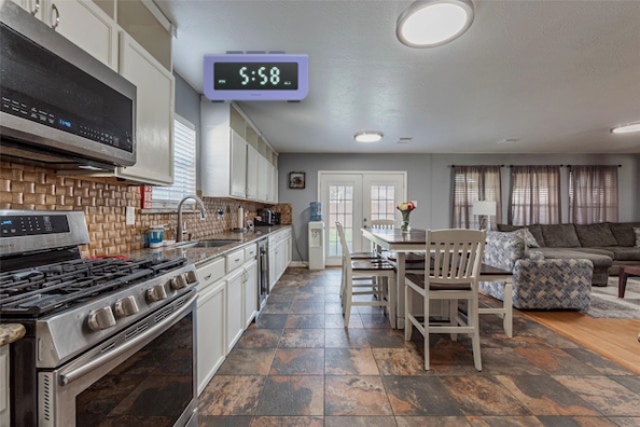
5,58
